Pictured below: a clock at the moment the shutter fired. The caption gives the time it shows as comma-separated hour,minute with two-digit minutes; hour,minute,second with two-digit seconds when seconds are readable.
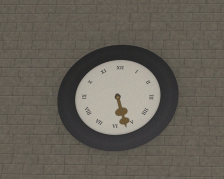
5,27
